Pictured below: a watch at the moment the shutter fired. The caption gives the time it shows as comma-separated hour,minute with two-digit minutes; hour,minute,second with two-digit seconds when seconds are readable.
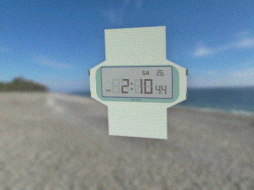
2,10,44
